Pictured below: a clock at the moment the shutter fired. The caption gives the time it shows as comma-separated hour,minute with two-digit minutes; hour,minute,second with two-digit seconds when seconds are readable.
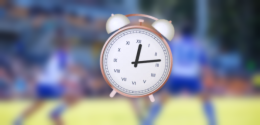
12,13
